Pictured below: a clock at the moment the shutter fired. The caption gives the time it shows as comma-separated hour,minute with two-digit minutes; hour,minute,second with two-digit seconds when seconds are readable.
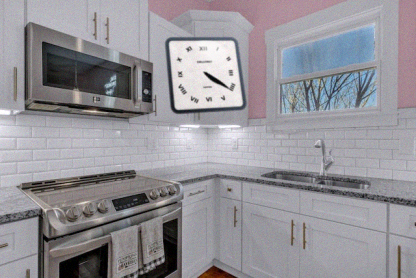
4,21
